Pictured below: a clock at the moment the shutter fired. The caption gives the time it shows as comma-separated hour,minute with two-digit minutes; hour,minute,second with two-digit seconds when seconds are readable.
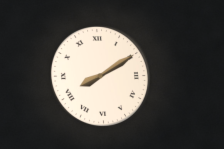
8,10
